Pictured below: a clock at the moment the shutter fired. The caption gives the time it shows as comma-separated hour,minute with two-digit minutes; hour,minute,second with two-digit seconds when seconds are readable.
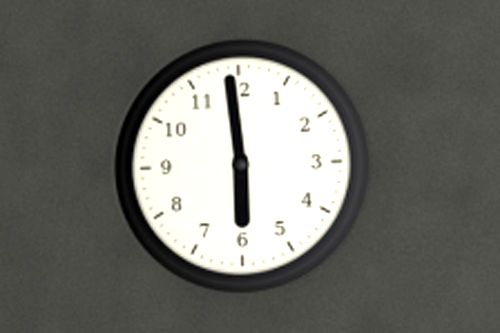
5,59
